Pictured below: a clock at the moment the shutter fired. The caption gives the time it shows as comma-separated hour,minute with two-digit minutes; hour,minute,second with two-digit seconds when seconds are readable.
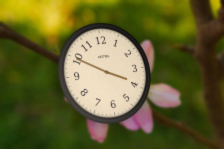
3,50
